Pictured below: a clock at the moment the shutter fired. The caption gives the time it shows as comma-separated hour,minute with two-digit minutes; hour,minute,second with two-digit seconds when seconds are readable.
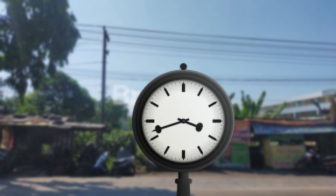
3,42
